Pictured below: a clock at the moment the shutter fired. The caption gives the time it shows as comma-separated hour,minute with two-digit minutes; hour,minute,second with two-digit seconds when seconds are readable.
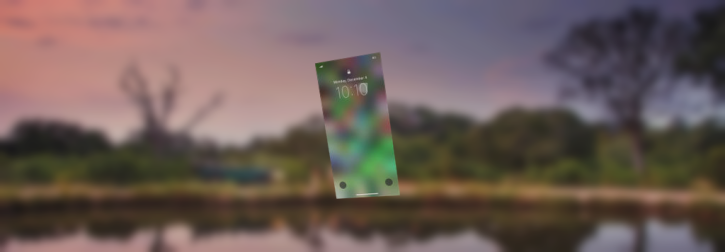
10,10
